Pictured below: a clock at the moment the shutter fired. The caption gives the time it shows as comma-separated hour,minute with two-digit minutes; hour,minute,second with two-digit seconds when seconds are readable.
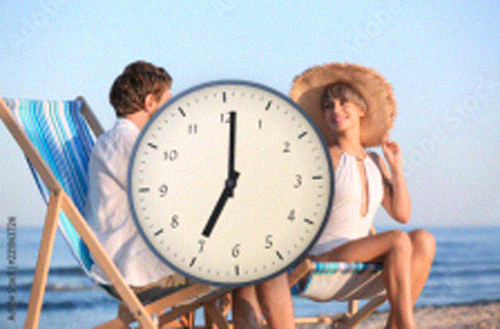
7,01
